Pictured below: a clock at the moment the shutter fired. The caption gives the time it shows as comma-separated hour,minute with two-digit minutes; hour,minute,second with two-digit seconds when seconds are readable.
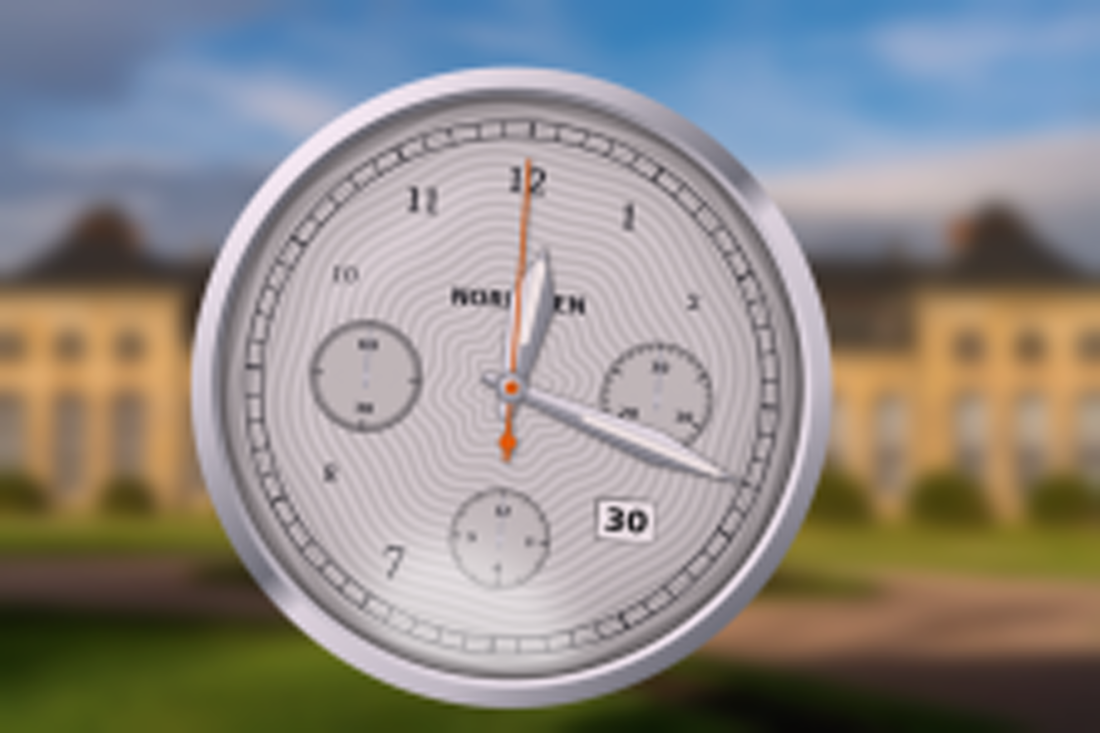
12,18
